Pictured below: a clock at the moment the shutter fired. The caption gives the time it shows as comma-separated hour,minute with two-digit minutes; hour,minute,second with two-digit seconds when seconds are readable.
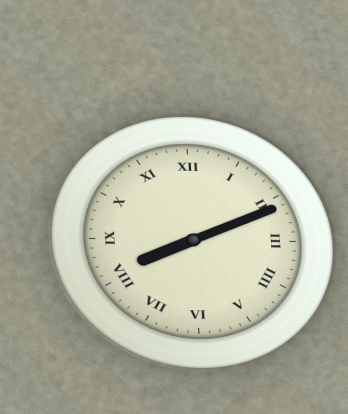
8,11
